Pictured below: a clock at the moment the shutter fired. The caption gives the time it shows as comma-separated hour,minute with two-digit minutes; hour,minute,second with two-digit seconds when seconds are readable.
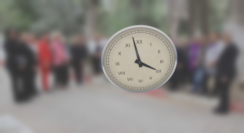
3,58
